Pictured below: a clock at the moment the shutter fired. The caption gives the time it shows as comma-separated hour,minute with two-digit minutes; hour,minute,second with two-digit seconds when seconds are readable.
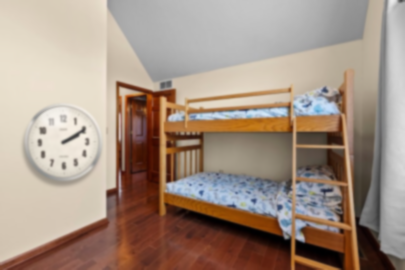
2,10
